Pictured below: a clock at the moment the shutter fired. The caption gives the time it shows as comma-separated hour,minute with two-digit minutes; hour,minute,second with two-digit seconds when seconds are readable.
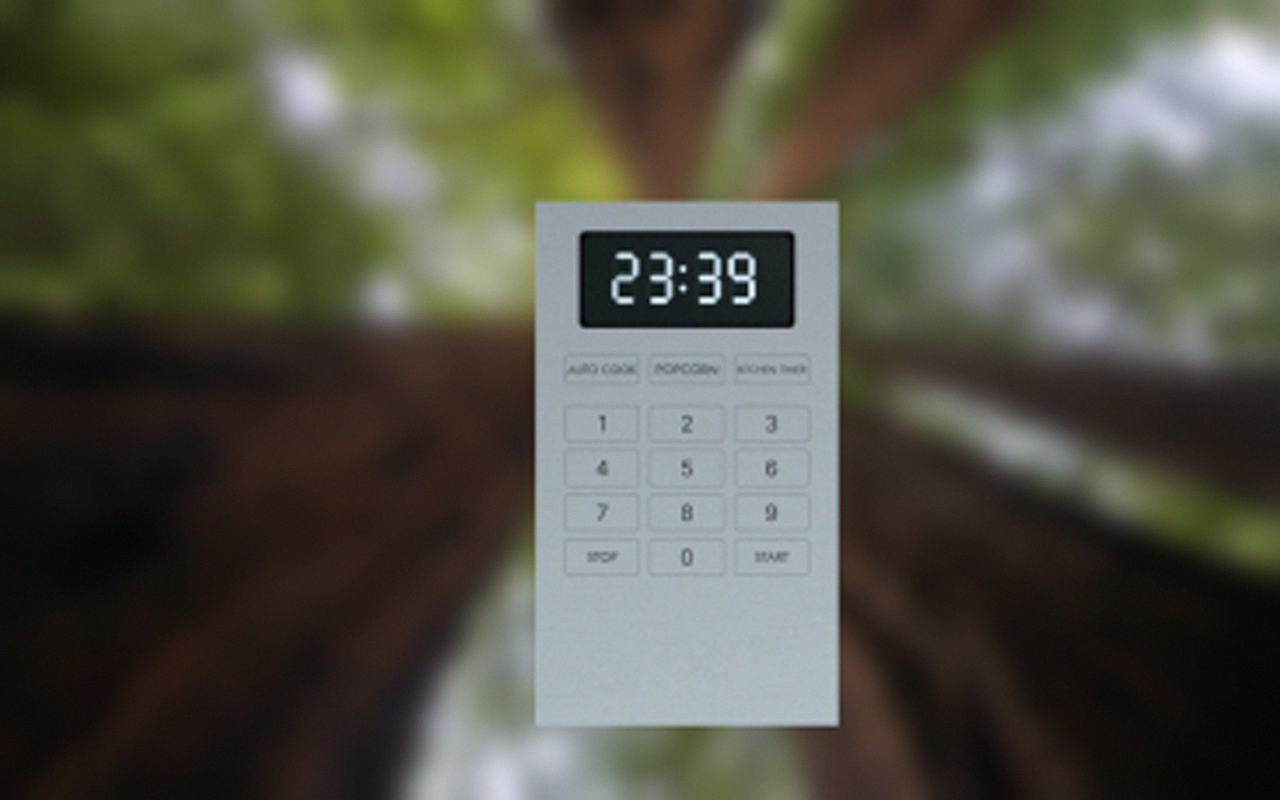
23,39
